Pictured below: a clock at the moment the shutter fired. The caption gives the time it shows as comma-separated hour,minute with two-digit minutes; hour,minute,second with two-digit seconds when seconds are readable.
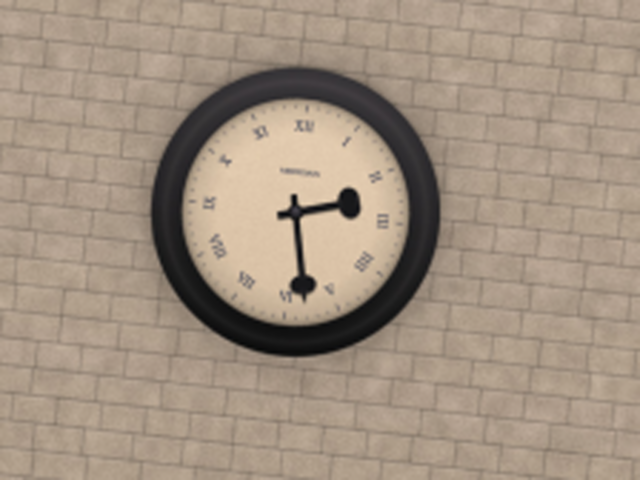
2,28
